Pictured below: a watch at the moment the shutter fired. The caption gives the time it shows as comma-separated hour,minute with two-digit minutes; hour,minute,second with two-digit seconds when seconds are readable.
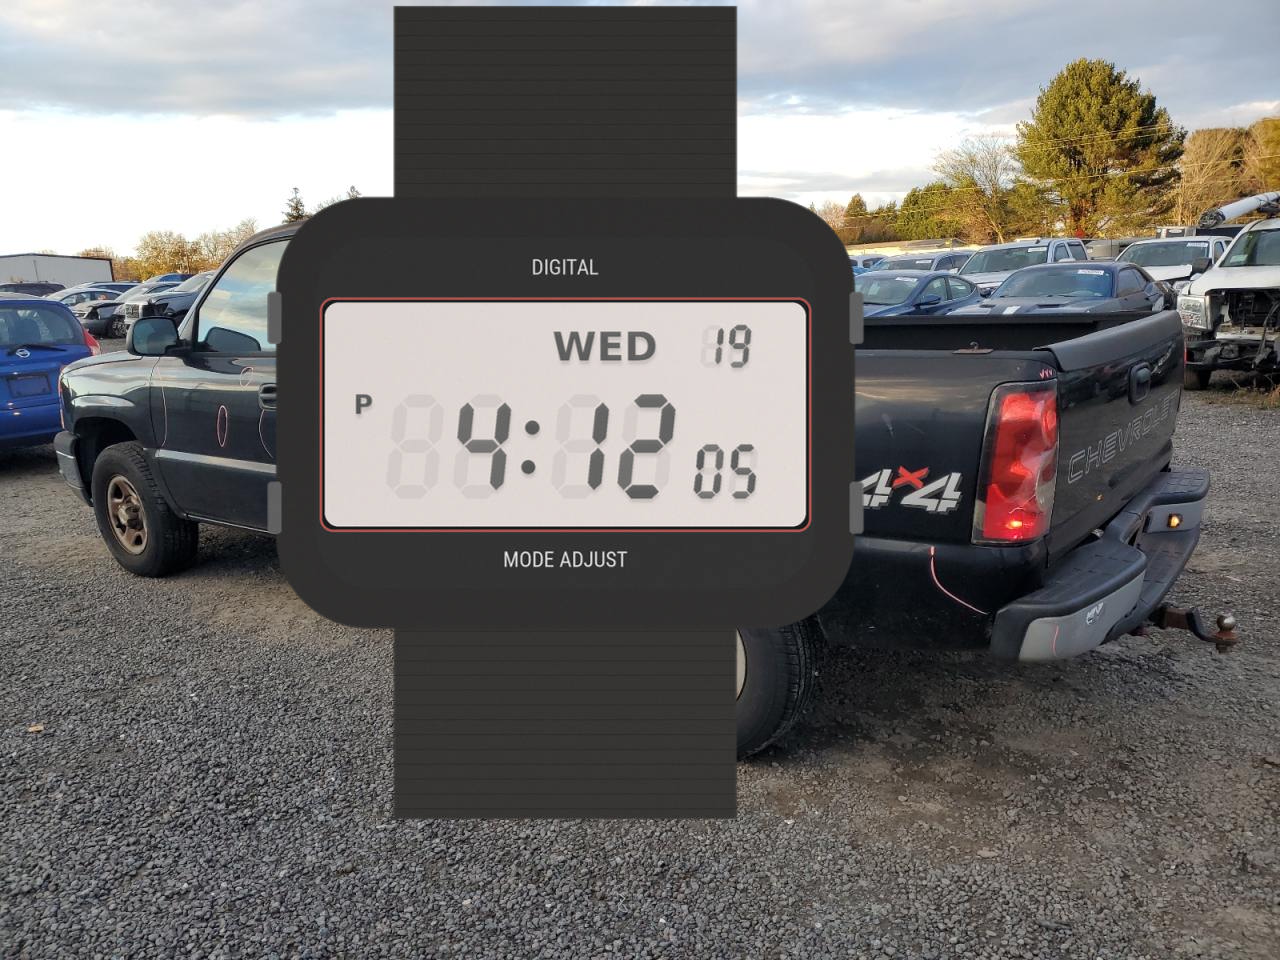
4,12,05
